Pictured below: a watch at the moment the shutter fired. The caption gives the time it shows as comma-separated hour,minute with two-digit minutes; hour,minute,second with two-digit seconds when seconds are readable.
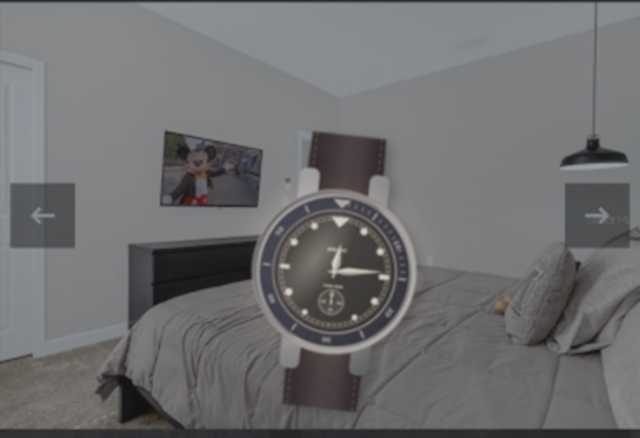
12,14
